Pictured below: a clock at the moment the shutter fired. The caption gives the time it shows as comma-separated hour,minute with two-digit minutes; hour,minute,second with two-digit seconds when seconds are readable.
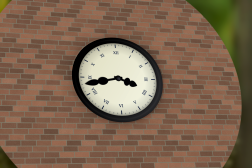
3,43
